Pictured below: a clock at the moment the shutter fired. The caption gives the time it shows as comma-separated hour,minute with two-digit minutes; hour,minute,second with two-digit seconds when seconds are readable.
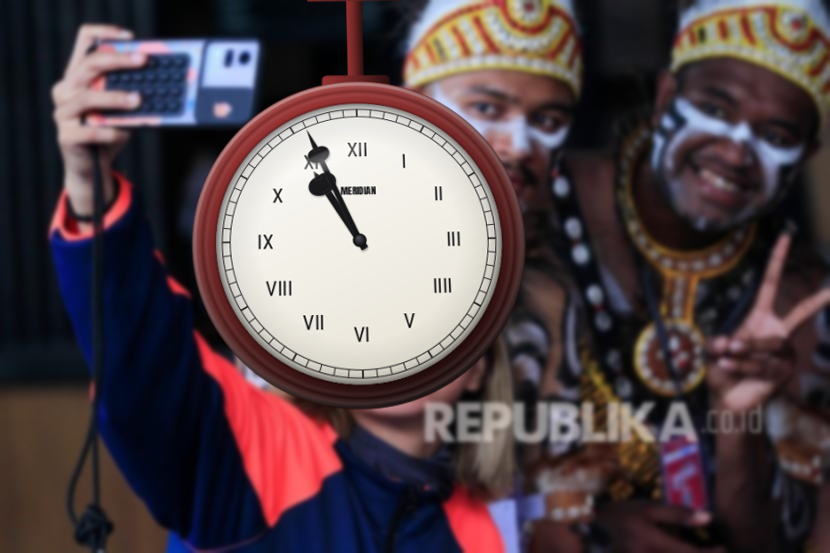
10,56
